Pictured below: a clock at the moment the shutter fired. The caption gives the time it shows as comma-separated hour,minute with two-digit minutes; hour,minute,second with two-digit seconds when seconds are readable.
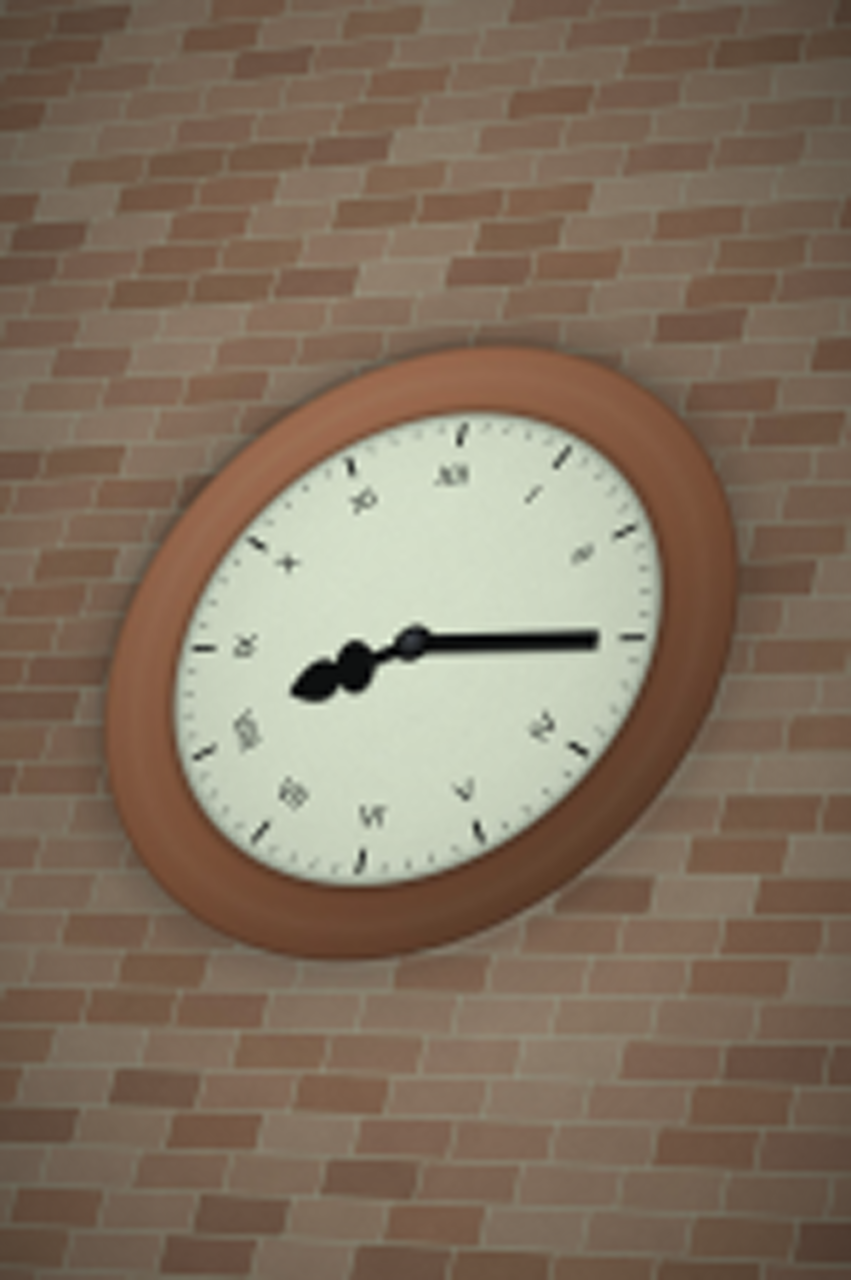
8,15
